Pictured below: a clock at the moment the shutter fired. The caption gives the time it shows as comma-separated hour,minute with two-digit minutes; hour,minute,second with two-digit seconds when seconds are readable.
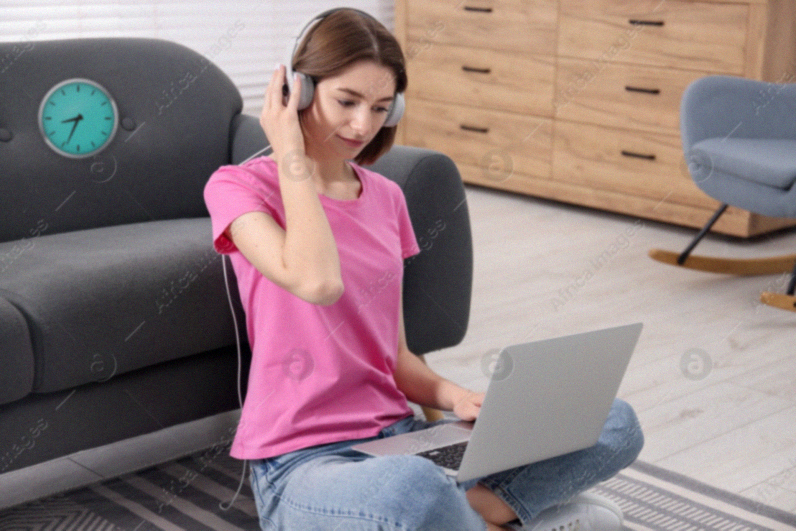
8,34
